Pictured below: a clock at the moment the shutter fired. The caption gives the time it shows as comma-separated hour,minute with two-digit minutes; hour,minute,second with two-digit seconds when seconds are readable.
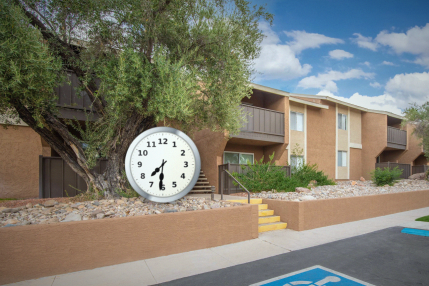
7,31
